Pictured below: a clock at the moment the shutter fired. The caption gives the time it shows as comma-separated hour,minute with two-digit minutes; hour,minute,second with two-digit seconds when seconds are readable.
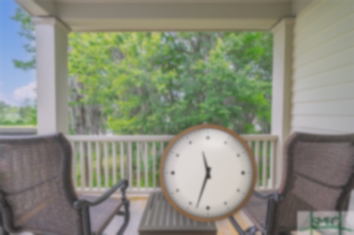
11,33
